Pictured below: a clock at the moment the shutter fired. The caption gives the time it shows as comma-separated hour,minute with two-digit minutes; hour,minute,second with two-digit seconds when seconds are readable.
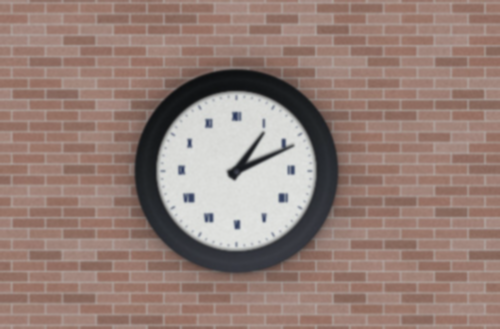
1,11
